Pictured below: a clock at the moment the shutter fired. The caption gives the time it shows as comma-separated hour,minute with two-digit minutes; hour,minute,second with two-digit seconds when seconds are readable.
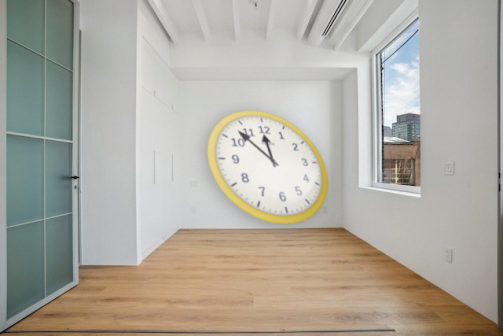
11,53
